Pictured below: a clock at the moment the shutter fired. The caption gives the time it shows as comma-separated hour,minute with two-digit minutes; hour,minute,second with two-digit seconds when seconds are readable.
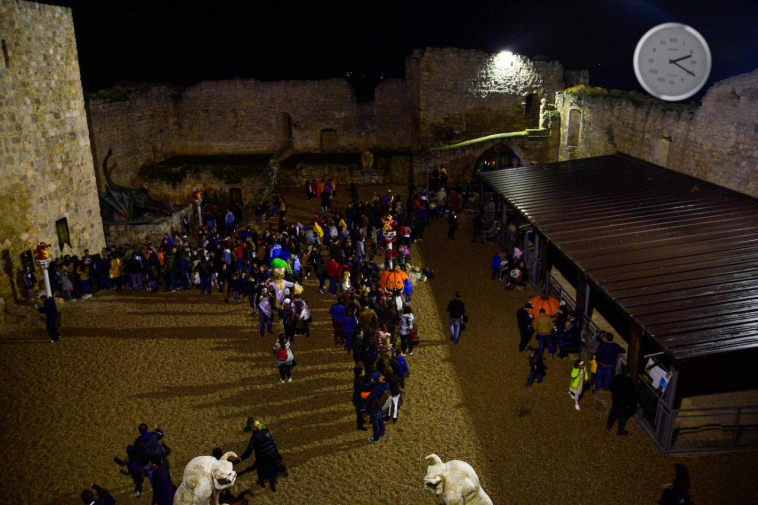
2,20
